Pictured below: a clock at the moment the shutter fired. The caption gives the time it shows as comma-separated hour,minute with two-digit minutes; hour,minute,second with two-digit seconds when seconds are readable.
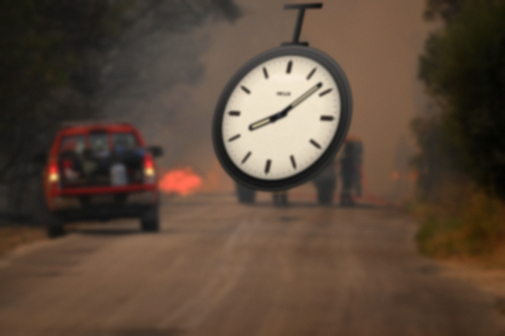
8,08
